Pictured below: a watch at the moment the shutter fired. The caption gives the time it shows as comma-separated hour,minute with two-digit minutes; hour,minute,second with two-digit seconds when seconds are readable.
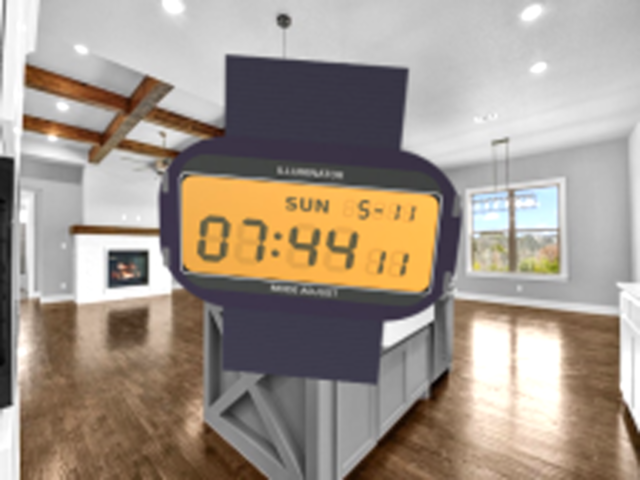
7,44,11
